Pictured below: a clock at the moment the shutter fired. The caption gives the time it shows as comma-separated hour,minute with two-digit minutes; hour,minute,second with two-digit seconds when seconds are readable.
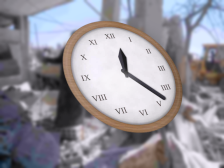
12,23
